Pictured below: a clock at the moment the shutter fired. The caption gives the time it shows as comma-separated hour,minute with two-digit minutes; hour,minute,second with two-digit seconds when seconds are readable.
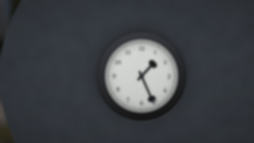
1,26
